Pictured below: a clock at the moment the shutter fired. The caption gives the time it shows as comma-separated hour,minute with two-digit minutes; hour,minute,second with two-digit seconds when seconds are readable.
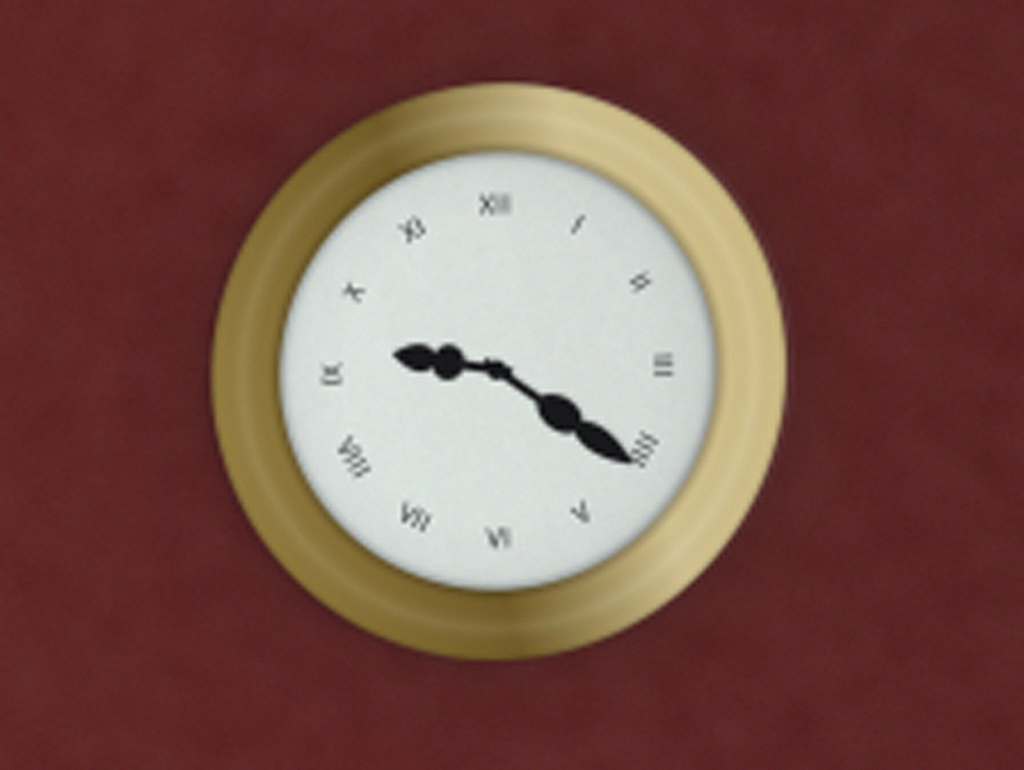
9,21
